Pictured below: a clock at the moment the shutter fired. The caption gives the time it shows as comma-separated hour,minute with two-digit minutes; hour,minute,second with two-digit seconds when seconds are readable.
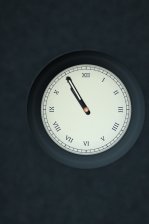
10,55
